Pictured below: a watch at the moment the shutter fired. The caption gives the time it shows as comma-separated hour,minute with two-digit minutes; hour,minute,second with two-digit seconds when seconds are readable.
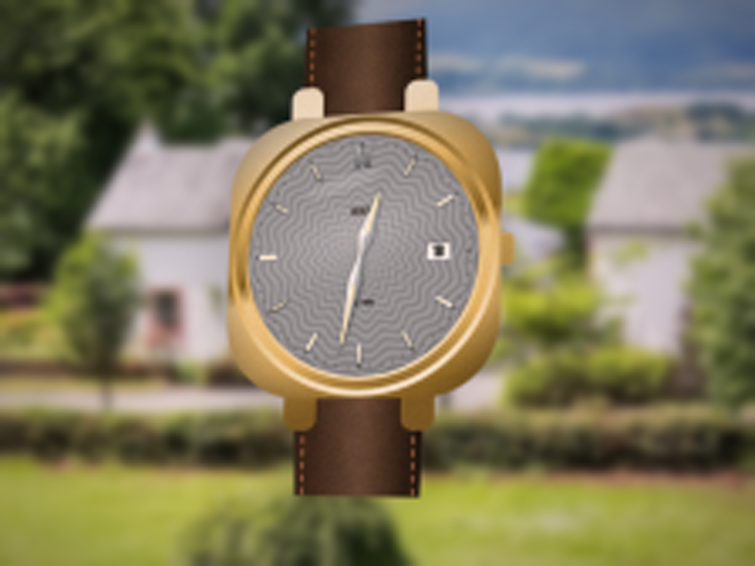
12,32
